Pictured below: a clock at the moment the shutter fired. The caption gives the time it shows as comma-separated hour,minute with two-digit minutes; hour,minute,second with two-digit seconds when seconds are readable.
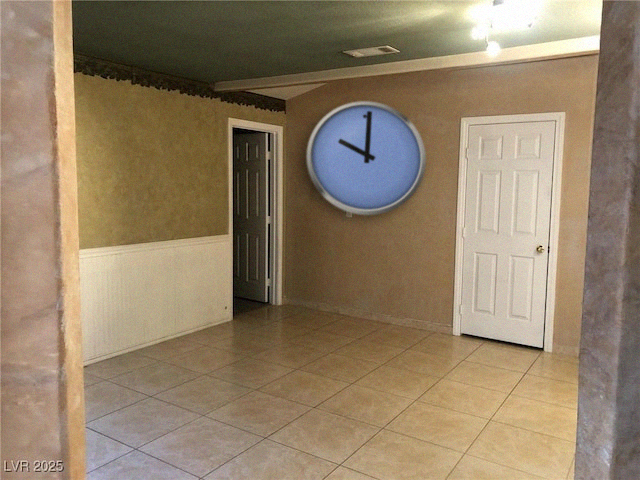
10,01
